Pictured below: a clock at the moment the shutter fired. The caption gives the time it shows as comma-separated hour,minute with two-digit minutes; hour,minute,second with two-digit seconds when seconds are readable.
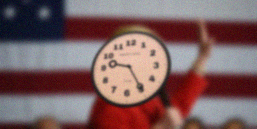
9,25
